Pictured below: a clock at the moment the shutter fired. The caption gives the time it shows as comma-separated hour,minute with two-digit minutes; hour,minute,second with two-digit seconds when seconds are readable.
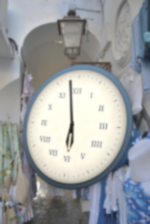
5,58
